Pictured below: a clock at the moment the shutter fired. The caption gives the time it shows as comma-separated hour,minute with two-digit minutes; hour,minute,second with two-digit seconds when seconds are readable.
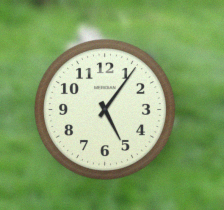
5,06
